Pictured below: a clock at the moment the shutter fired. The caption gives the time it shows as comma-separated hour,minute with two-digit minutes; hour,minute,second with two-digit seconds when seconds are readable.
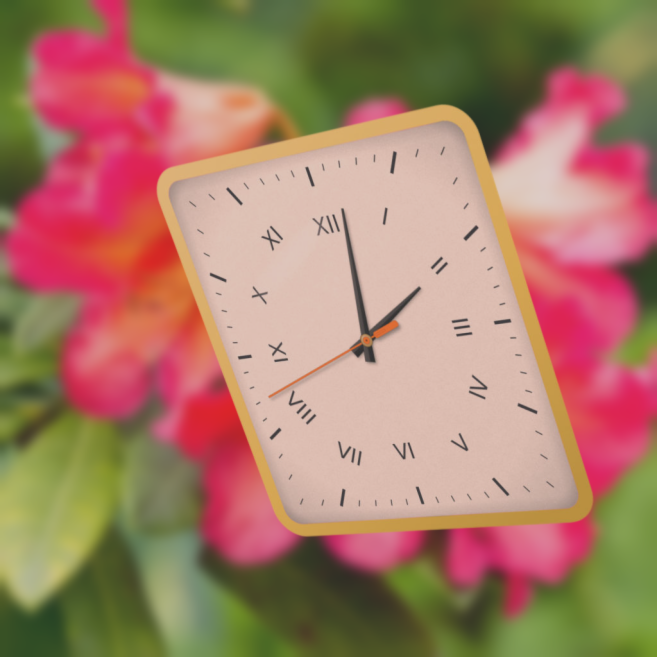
2,01,42
